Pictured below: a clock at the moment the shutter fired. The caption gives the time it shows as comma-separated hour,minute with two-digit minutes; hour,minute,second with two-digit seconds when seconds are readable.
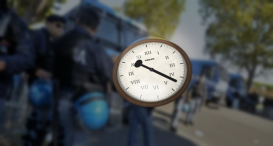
10,22
